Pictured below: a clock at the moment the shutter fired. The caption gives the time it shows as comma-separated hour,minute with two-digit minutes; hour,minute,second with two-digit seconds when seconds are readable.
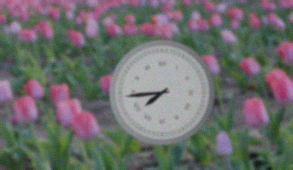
7,44
